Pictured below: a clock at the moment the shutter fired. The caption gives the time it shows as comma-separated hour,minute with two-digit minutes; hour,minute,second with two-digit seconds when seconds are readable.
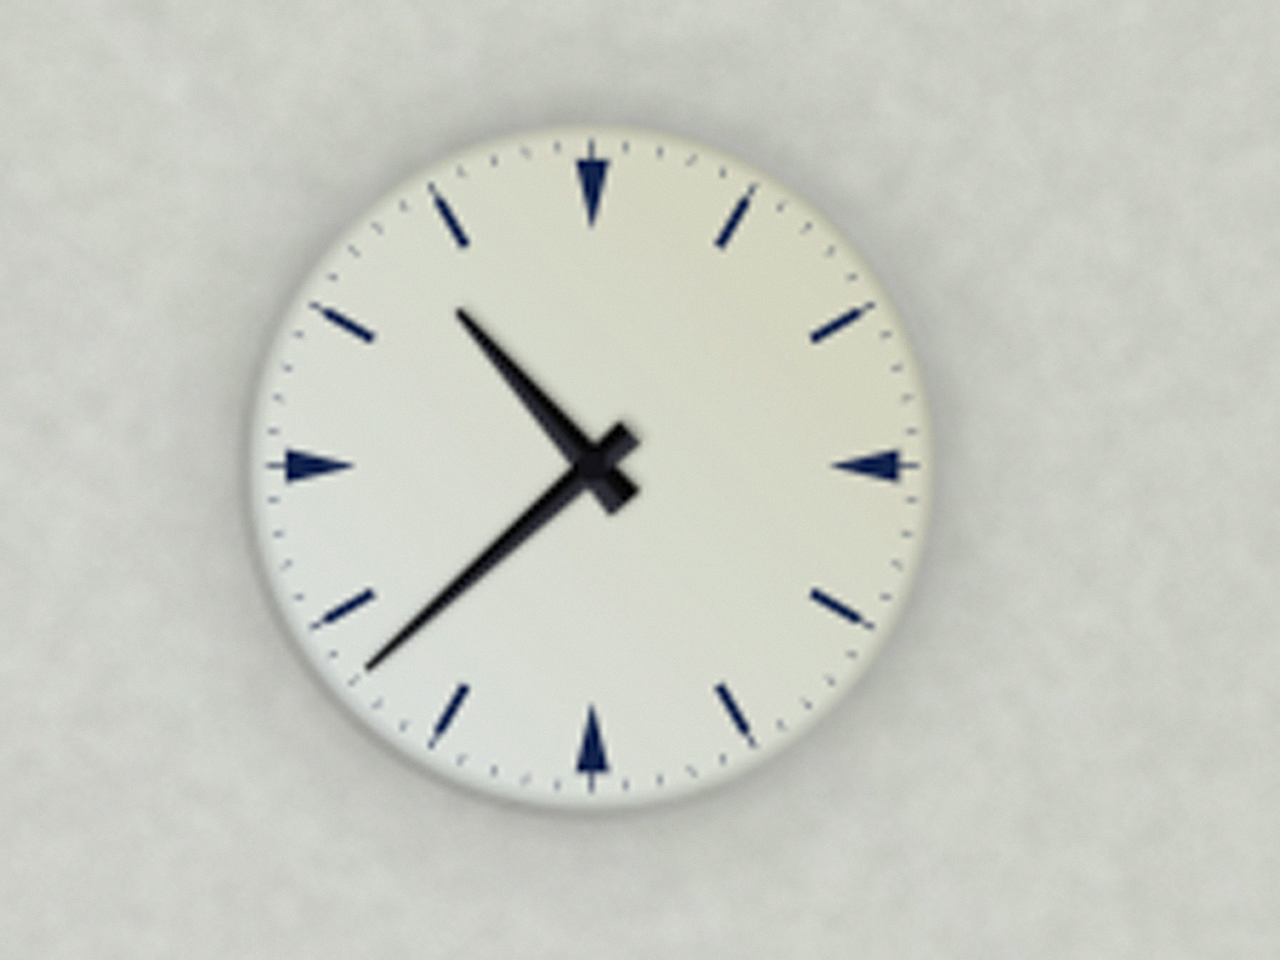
10,38
